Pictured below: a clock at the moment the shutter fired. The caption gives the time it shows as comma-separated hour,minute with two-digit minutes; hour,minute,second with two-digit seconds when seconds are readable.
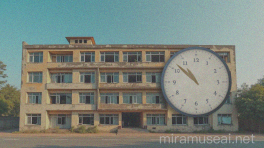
10,52
